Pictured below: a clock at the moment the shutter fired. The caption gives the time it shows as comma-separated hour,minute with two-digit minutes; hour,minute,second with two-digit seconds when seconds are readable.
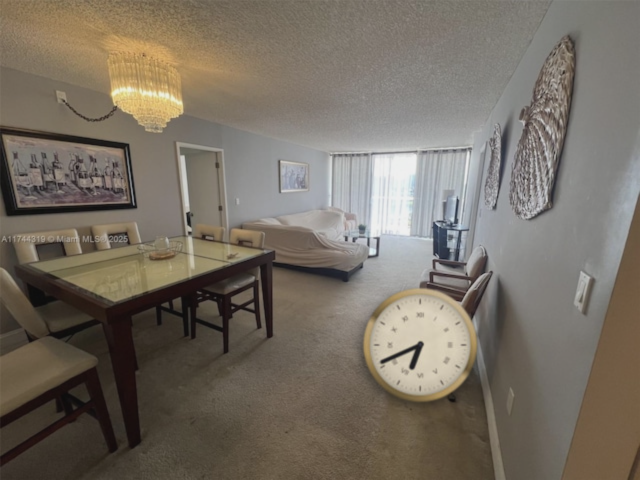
6,41
